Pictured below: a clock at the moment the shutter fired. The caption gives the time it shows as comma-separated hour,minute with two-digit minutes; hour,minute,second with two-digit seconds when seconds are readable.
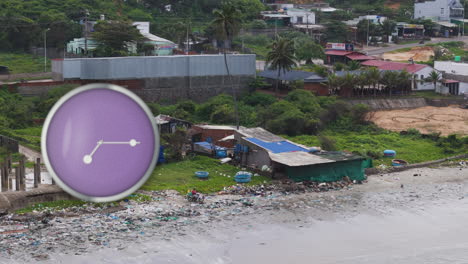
7,15
